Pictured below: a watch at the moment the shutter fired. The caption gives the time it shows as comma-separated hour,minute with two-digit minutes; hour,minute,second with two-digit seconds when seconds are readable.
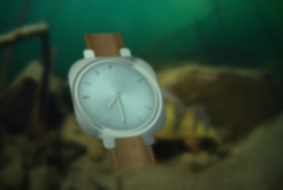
7,30
